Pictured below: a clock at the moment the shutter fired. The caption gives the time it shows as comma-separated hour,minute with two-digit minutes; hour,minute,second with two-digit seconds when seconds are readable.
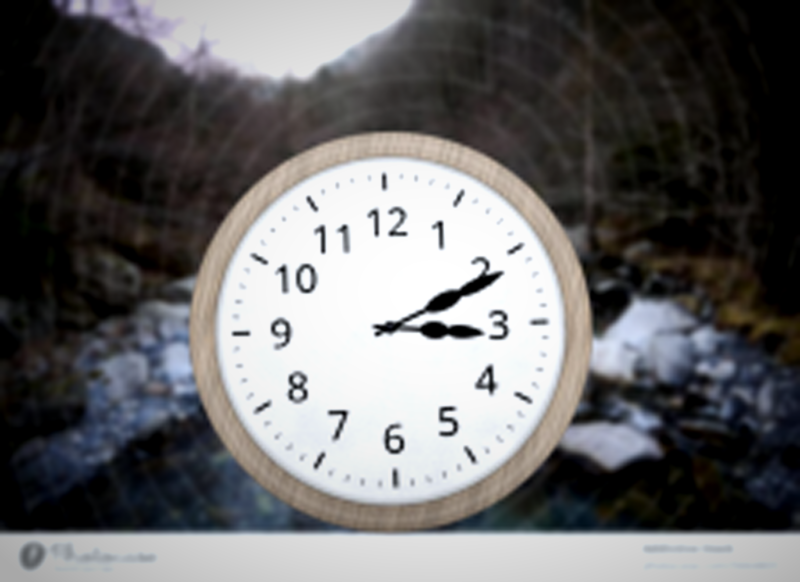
3,11
